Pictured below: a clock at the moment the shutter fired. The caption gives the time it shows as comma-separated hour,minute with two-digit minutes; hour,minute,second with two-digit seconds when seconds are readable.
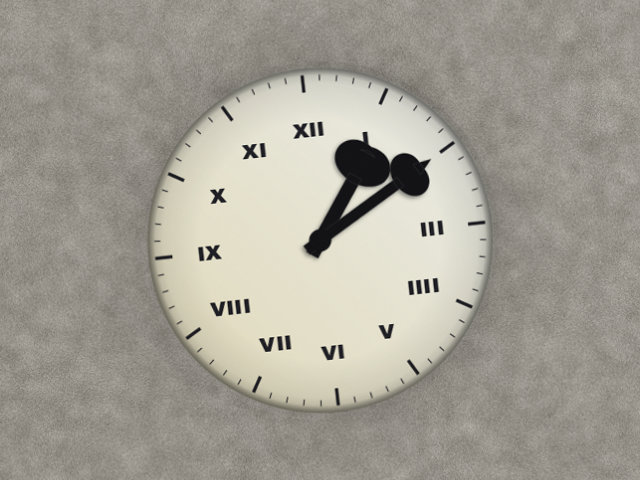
1,10
